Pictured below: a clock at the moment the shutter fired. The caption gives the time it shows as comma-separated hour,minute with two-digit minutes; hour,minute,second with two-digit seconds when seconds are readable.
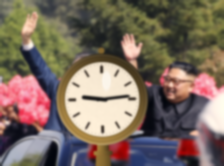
9,14
